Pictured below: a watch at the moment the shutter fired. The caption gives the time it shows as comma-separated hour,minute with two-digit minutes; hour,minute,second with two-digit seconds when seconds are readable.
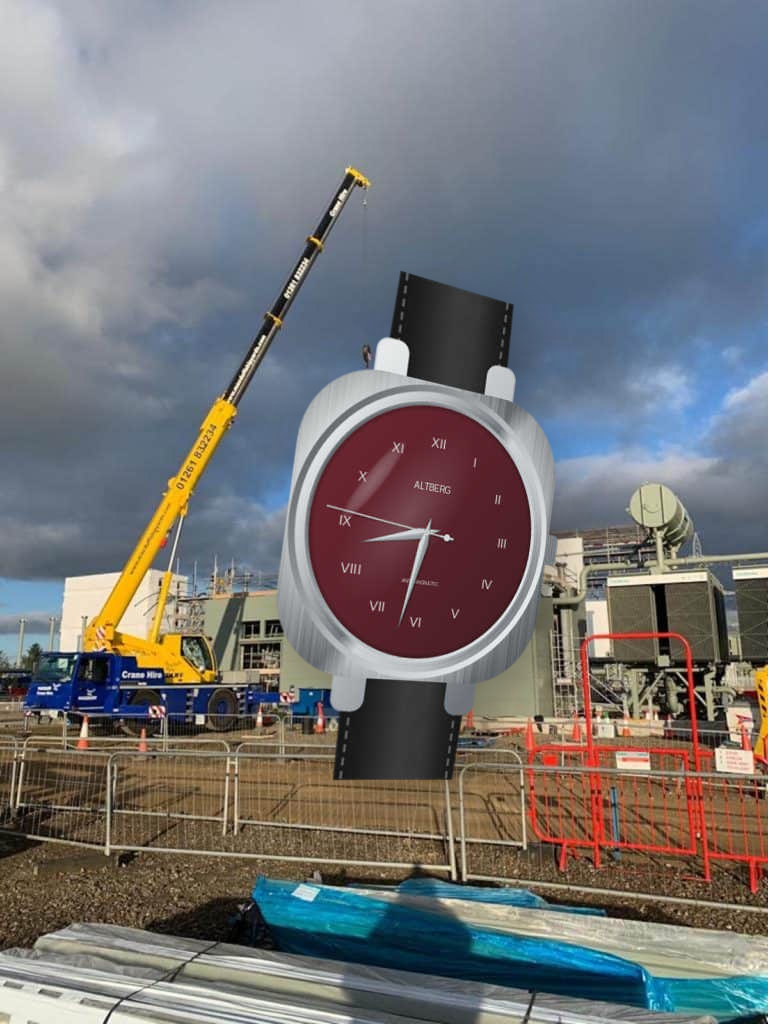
8,31,46
